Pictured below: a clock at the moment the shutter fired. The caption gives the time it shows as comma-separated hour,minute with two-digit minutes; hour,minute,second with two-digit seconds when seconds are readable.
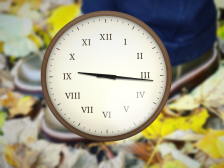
9,16
